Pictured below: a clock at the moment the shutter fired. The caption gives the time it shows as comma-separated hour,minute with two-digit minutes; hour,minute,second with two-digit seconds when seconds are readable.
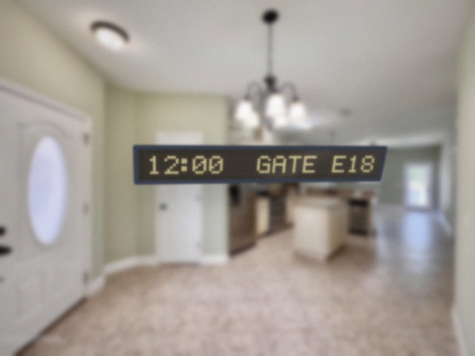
12,00
